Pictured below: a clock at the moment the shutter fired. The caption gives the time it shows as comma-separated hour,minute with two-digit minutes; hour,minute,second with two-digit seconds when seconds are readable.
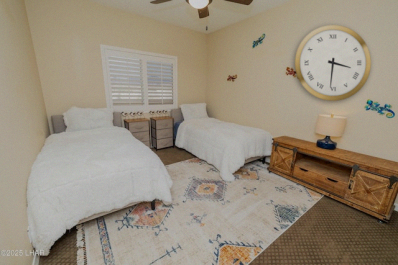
3,31
